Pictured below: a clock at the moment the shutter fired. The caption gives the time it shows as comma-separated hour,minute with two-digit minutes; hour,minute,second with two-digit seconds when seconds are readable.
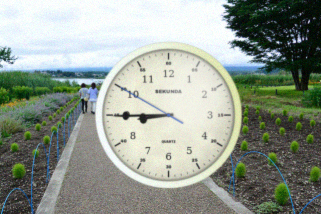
8,44,50
